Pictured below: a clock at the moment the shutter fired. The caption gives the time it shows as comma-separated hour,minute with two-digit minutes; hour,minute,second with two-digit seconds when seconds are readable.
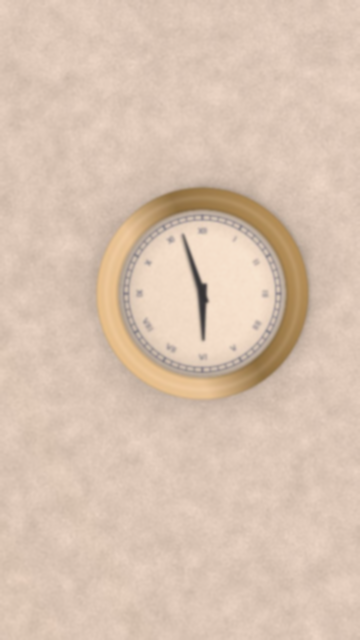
5,57
